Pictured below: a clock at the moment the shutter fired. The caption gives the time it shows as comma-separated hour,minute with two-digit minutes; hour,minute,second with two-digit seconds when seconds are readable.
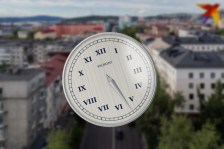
5,27
